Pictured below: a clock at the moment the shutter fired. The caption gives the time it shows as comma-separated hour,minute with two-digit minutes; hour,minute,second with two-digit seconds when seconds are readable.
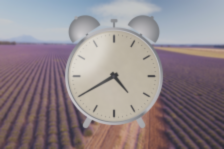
4,40
